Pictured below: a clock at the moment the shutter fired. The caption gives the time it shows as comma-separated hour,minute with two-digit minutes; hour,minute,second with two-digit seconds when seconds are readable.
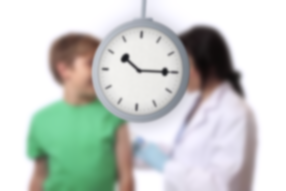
10,15
